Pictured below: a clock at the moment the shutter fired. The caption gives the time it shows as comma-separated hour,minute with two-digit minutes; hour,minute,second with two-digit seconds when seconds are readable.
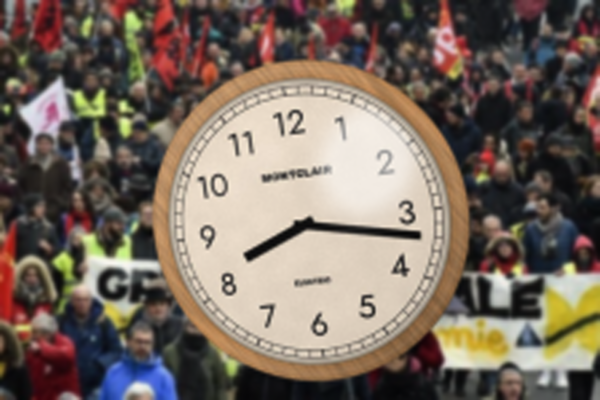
8,17
